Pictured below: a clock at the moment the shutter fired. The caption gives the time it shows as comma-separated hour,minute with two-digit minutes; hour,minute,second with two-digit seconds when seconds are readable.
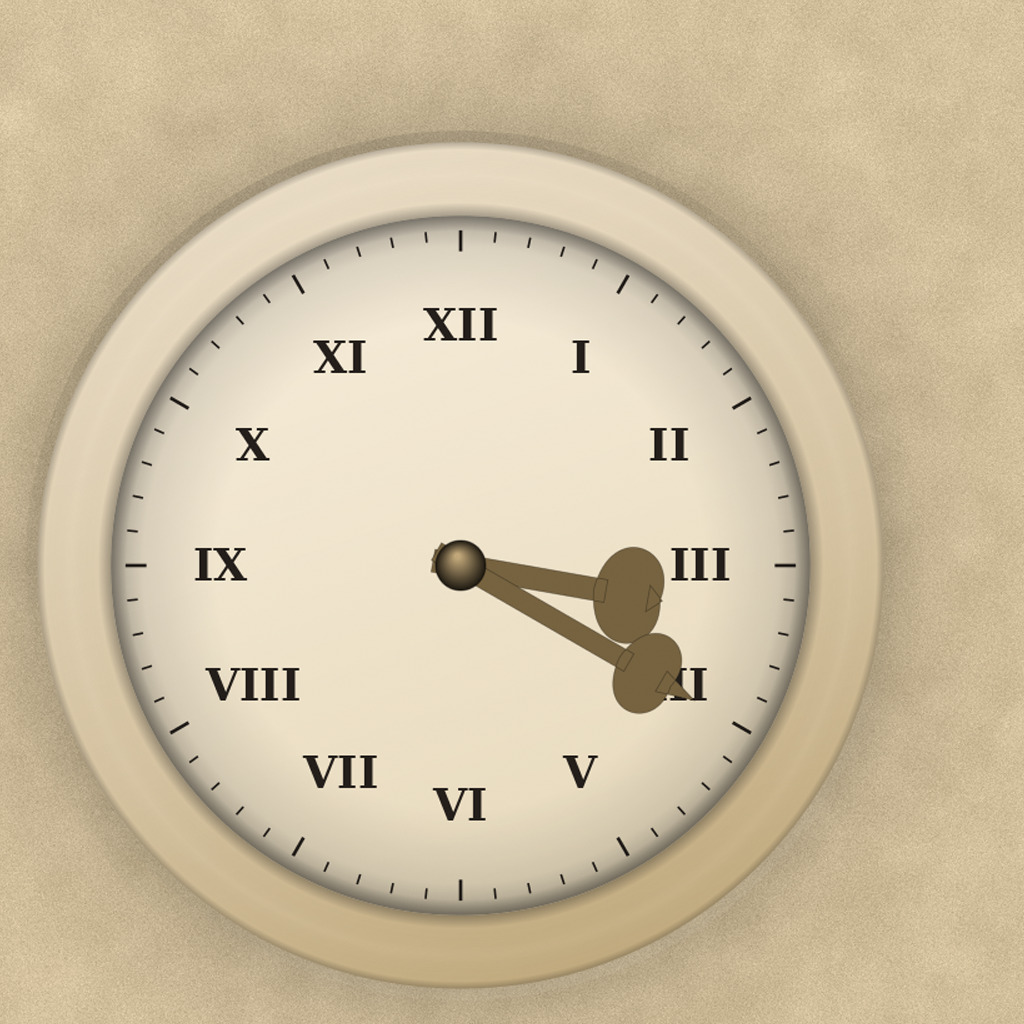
3,20
